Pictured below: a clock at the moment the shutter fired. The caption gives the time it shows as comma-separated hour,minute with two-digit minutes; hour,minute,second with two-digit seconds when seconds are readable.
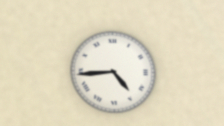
4,44
